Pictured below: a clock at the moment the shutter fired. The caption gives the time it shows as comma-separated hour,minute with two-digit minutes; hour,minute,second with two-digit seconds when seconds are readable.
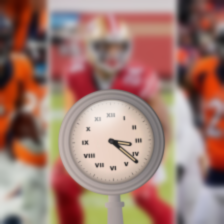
3,22
